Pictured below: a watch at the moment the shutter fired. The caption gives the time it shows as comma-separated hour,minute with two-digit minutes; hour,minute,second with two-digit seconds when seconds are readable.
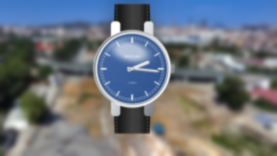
2,16
